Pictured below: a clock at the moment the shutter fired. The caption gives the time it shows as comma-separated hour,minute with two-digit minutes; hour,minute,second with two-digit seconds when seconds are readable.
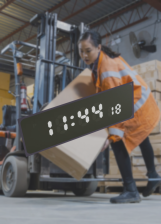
11,44,18
